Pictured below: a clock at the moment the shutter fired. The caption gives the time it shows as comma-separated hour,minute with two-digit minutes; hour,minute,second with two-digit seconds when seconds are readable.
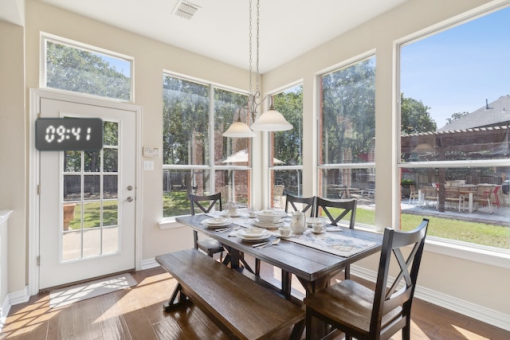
9,41
